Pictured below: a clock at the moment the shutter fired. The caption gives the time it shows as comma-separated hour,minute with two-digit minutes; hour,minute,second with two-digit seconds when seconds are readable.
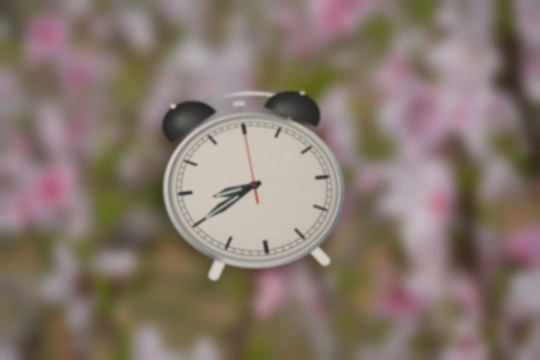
8,40,00
